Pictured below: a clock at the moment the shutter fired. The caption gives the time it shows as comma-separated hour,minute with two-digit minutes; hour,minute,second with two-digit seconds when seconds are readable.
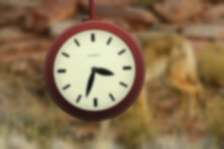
3,33
